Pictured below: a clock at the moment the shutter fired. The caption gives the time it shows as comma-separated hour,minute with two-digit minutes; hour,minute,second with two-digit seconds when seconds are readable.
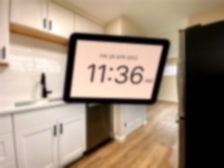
11,36
